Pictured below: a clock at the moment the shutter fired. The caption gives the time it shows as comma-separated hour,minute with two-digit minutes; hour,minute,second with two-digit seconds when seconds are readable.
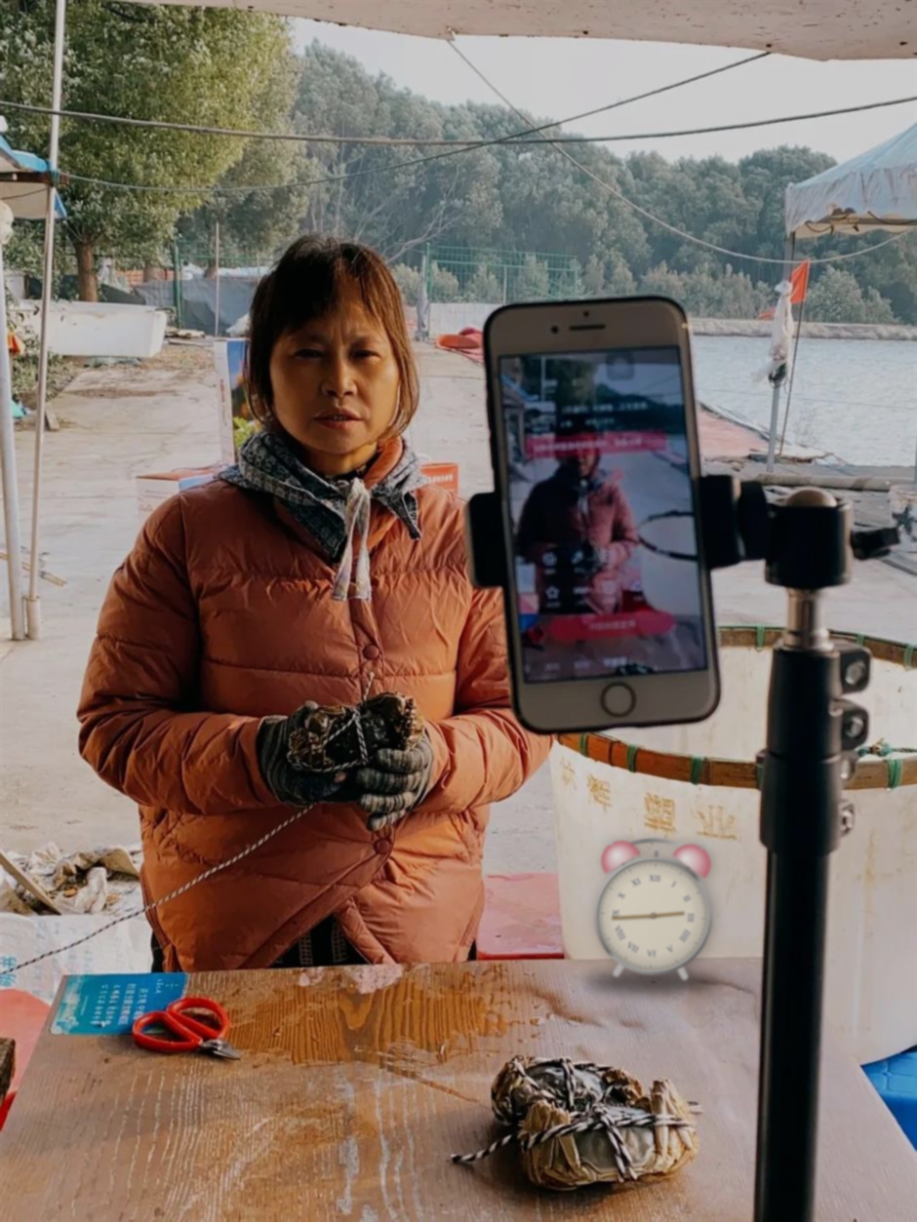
2,44
